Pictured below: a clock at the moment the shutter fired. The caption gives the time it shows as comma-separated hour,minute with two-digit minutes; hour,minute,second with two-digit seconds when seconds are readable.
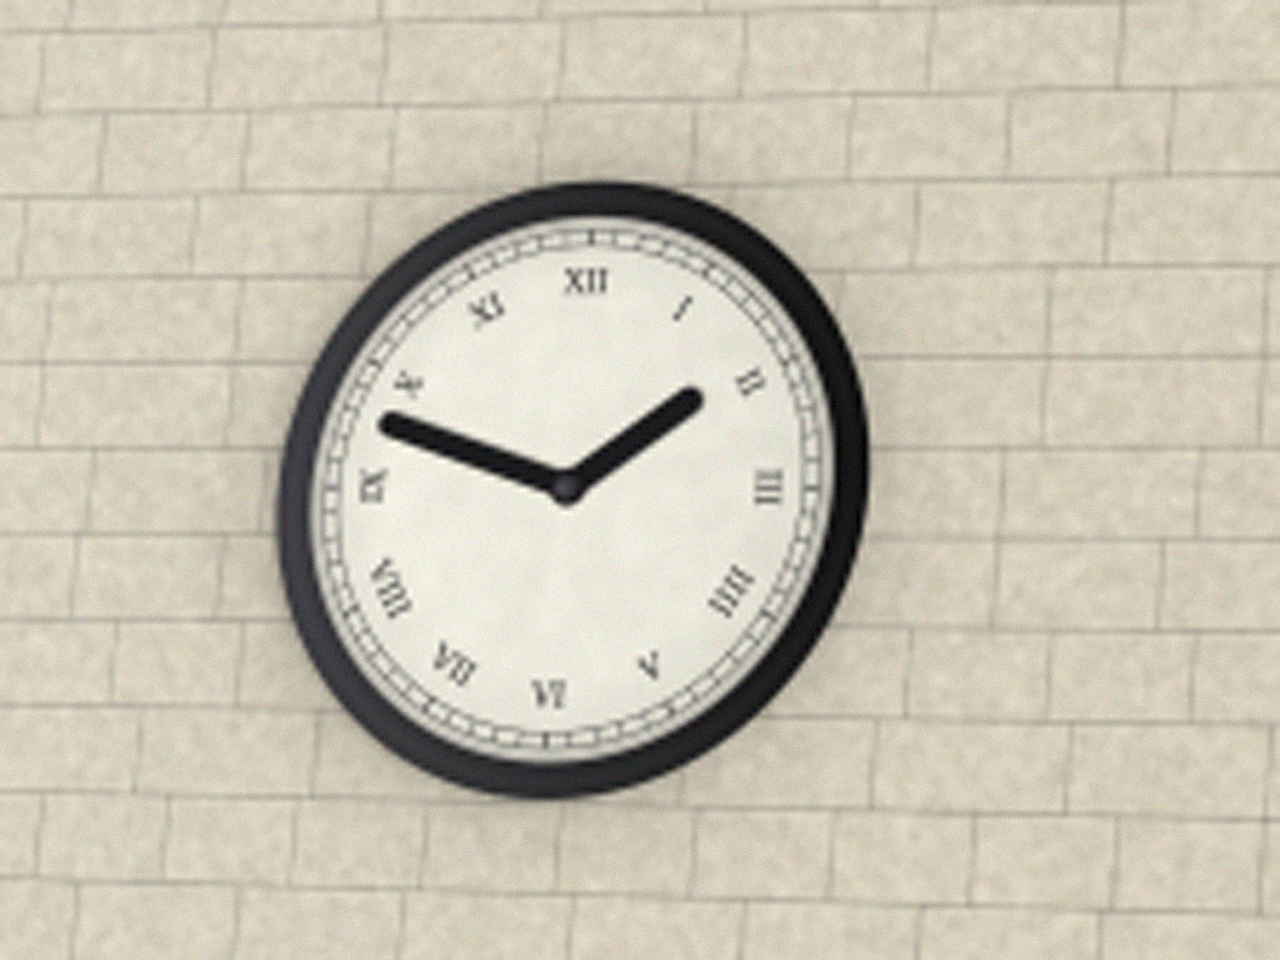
1,48
